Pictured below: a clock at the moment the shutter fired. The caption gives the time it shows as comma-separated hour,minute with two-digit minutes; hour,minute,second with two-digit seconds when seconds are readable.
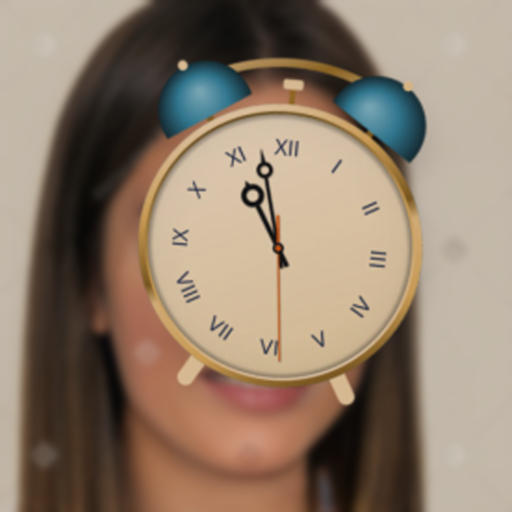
10,57,29
